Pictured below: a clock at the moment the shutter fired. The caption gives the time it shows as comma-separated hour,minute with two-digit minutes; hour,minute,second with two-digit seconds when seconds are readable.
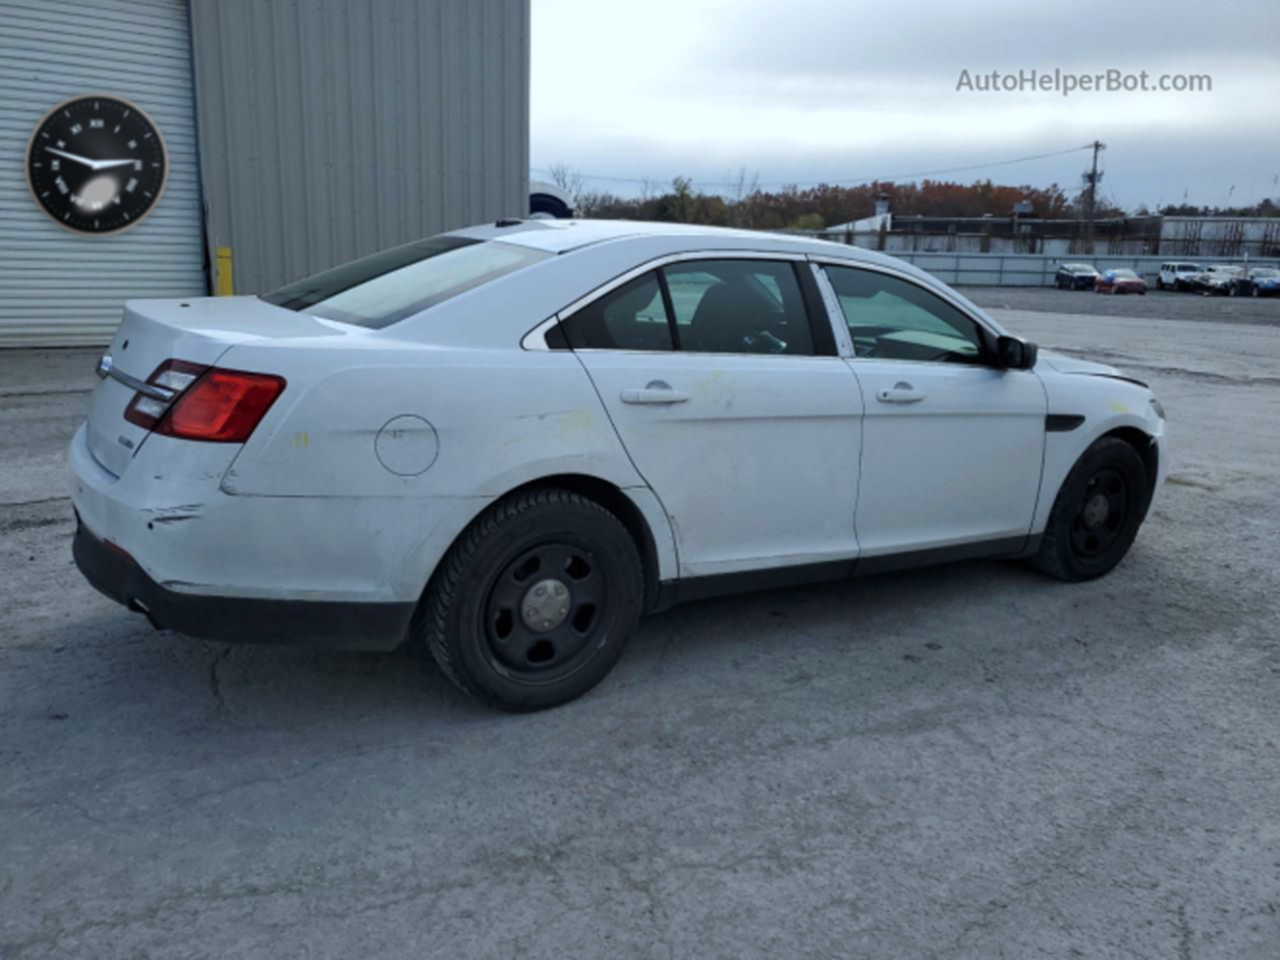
2,48
